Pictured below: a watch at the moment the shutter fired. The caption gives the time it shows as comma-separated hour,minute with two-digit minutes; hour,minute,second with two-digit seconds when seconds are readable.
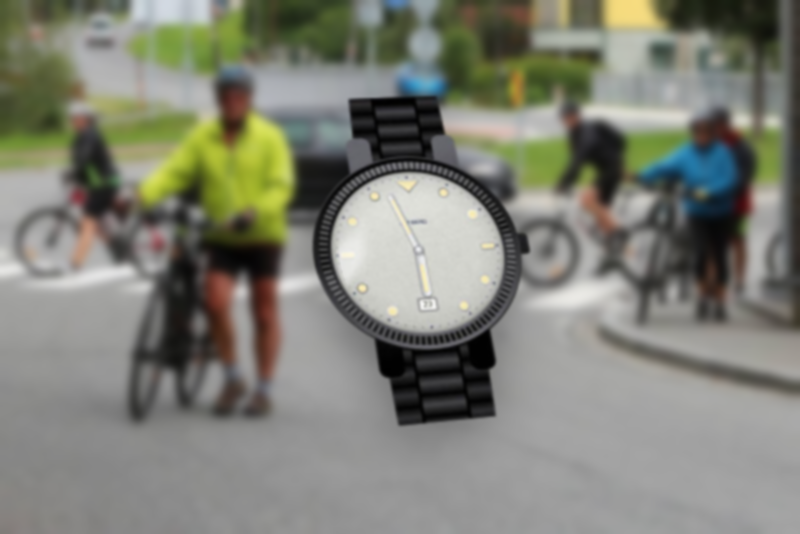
5,57
